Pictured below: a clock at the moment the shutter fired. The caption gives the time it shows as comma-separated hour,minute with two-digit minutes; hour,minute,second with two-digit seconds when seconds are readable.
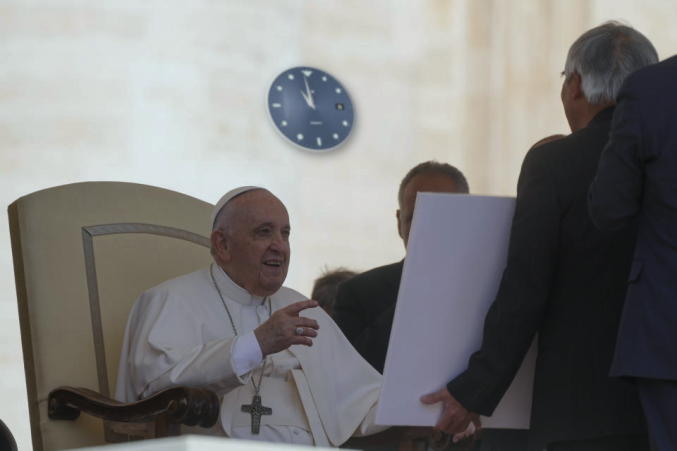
10,59
